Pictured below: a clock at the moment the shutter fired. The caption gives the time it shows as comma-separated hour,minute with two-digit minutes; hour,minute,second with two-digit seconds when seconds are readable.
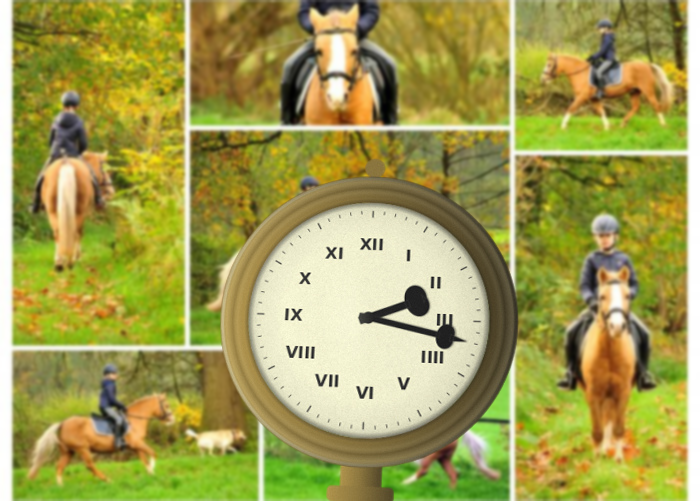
2,17
